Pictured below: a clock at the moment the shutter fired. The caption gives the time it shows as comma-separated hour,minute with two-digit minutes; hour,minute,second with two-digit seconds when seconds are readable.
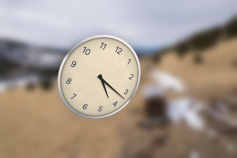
4,17
